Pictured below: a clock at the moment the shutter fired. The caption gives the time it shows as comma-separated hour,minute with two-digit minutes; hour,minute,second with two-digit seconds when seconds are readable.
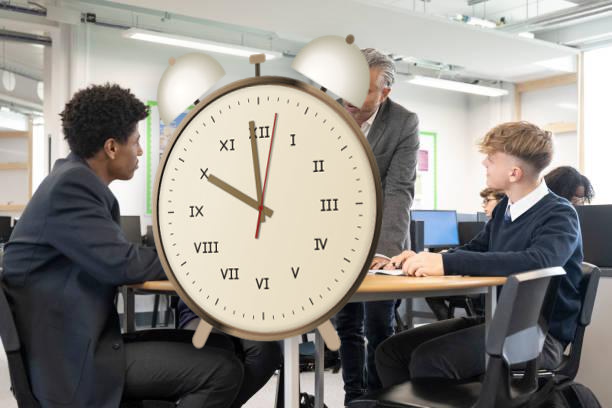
9,59,02
